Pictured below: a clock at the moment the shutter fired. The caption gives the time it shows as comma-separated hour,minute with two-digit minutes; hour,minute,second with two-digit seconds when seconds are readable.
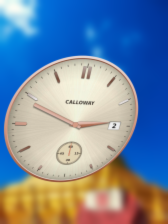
2,49
